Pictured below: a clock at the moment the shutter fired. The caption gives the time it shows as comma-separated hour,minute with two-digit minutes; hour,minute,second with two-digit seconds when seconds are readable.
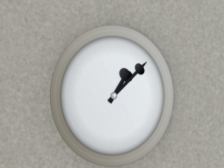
1,08
